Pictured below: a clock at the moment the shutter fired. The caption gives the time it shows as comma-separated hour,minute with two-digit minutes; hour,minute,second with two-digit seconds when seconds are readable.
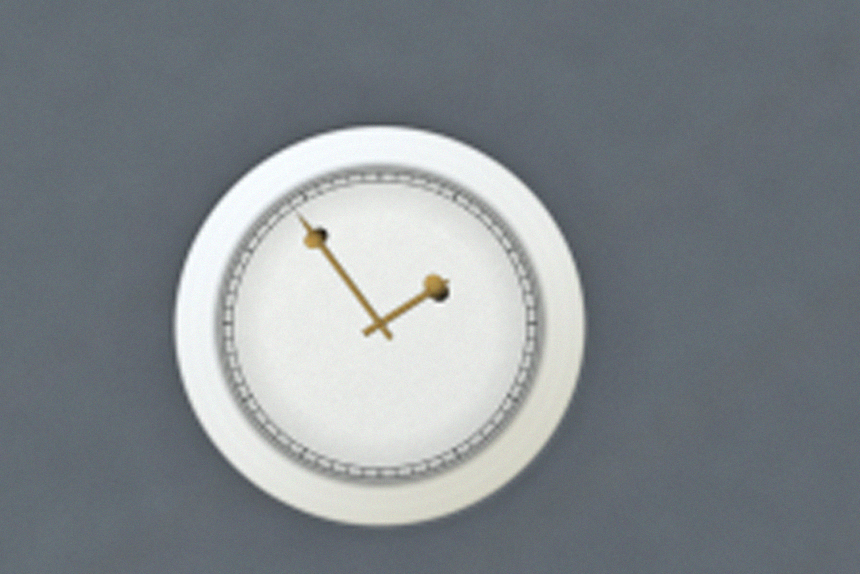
1,54
